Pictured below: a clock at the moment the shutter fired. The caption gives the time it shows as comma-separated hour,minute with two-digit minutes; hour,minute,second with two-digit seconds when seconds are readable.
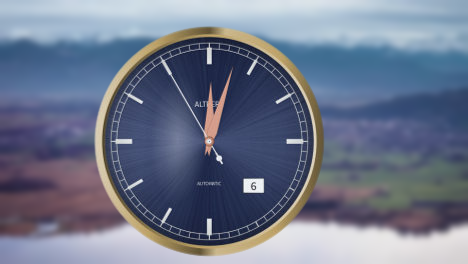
12,02,55
